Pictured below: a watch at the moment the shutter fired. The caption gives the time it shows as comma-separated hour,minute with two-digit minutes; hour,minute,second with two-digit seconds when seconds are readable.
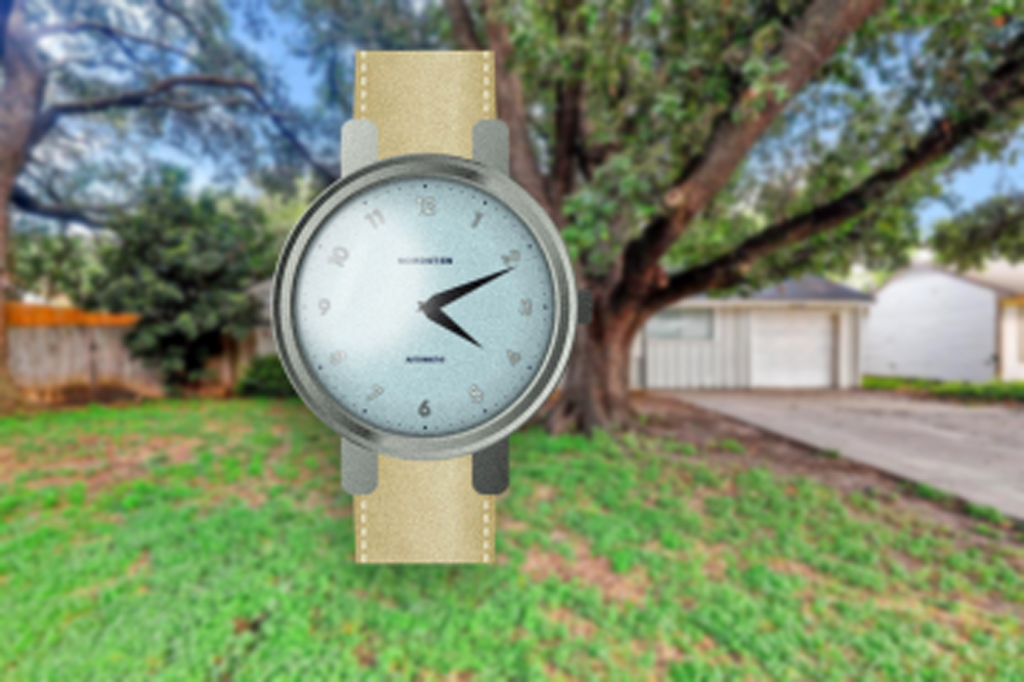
4,11
